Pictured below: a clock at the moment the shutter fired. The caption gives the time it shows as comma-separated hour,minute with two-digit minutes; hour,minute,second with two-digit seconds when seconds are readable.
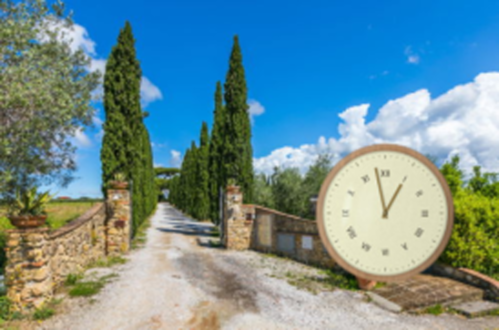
12,58
